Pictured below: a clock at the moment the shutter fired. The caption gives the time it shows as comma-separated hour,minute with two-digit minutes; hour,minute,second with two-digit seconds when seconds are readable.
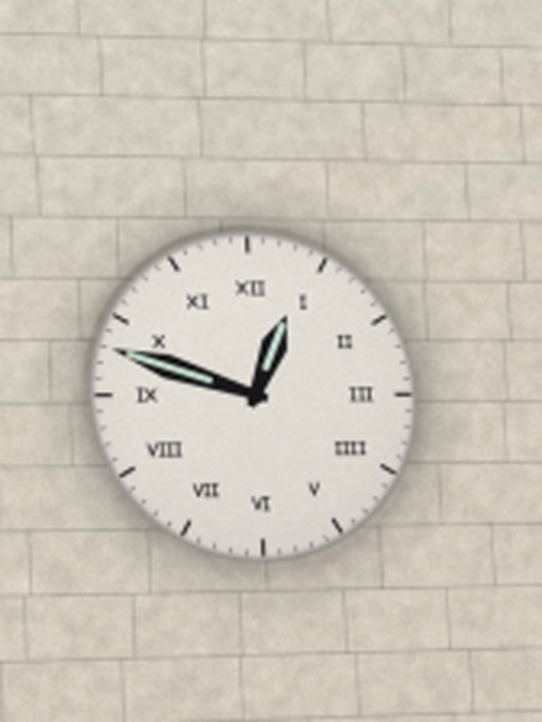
12,48
